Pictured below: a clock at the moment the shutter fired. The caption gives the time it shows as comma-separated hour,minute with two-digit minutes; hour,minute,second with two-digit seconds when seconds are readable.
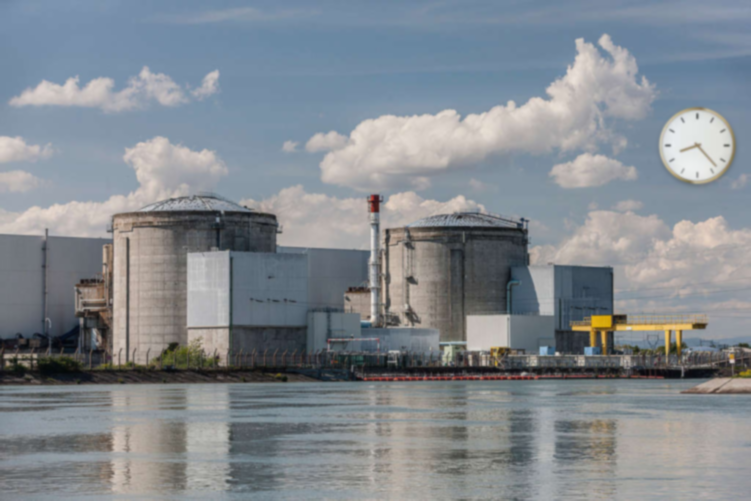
8,23
